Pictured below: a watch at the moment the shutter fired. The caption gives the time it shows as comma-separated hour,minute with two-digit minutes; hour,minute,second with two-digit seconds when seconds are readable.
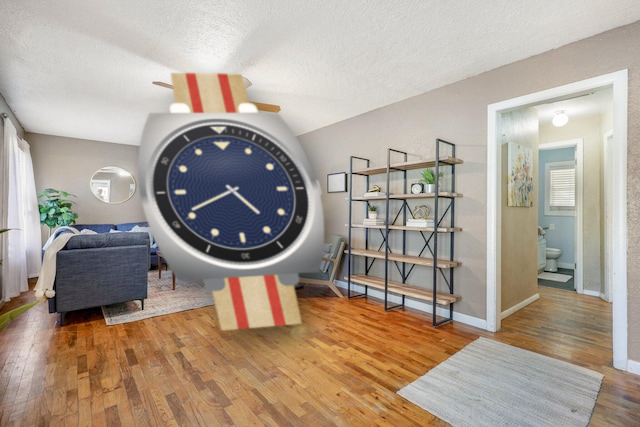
4,41
